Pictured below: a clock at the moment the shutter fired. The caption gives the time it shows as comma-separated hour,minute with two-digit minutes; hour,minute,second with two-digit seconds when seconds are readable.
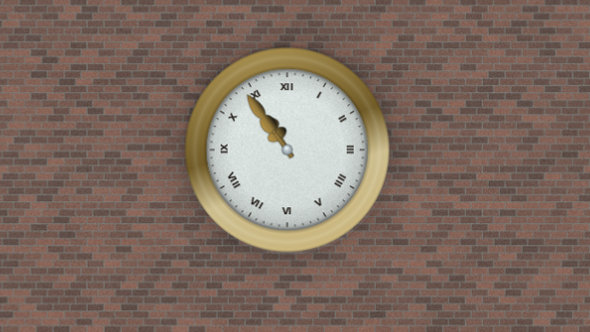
10,54
